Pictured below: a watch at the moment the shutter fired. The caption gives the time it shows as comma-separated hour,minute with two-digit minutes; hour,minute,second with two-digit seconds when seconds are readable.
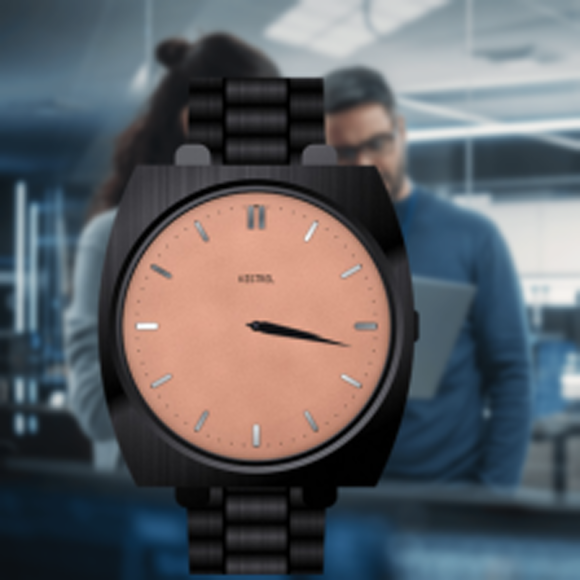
3,17
